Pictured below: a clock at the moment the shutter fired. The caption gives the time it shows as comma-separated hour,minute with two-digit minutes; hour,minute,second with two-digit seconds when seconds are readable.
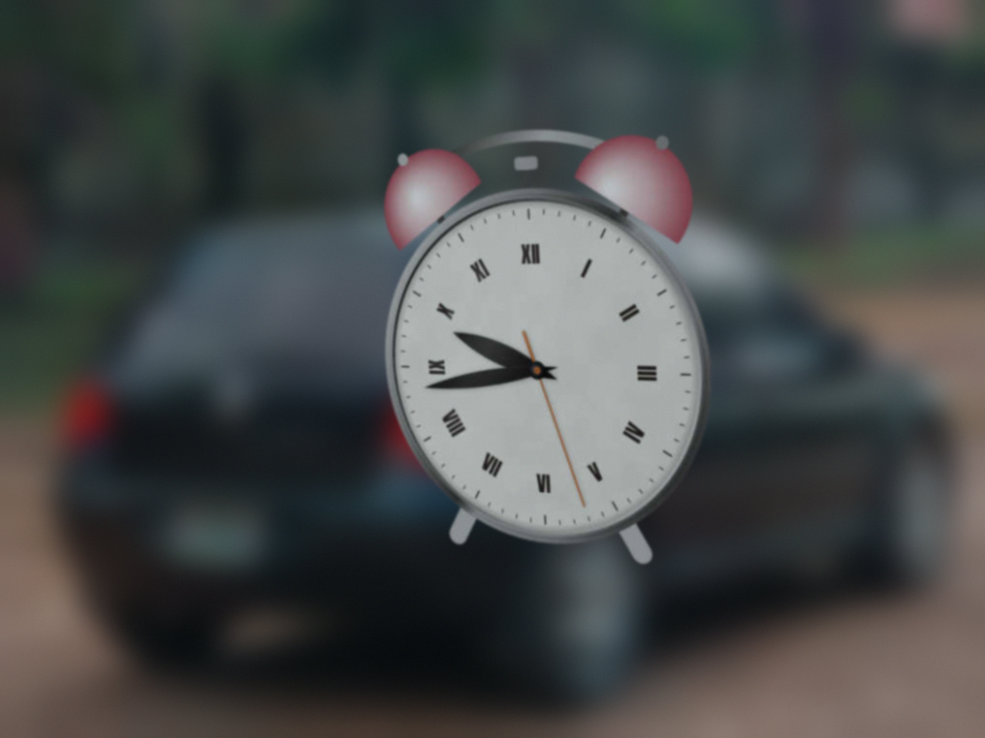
9,43,27
